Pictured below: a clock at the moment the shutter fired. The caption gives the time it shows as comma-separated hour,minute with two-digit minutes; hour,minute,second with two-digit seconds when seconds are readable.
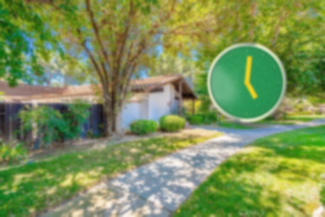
5,01
